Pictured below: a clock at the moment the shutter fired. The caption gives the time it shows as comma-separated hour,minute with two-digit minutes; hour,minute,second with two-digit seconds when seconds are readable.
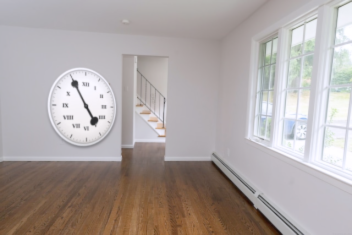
4,55
